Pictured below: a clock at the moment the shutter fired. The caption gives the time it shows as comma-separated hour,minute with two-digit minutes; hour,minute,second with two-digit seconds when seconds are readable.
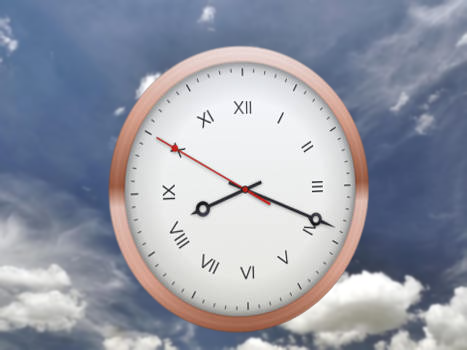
8,18,50
